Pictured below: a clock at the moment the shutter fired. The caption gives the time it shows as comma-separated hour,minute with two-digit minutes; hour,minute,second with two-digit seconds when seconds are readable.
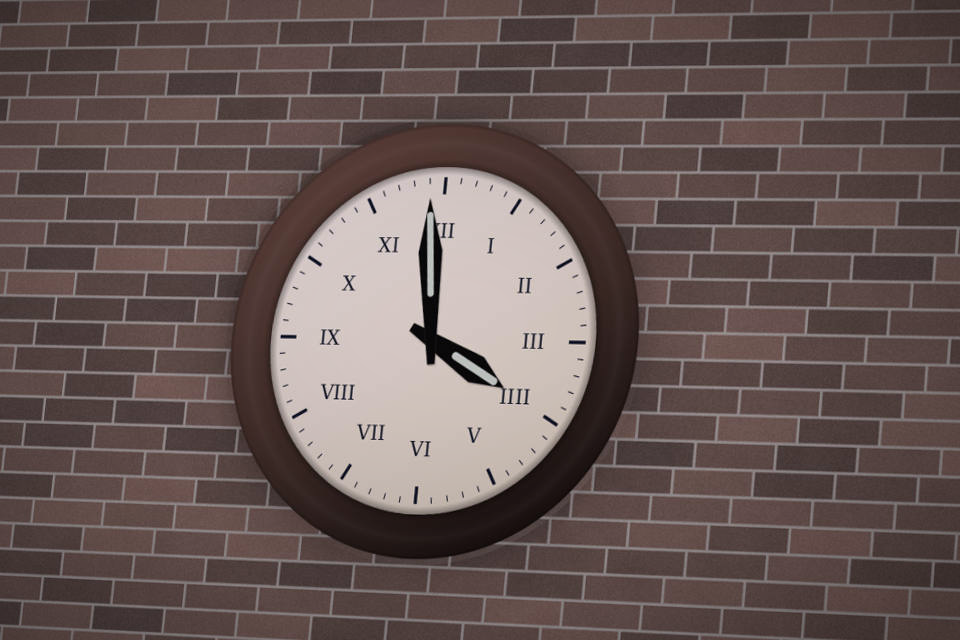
3,59
